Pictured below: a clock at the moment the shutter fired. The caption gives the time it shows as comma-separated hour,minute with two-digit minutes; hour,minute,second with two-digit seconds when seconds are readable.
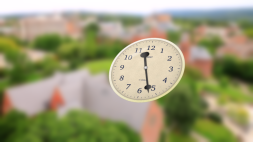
11,27
